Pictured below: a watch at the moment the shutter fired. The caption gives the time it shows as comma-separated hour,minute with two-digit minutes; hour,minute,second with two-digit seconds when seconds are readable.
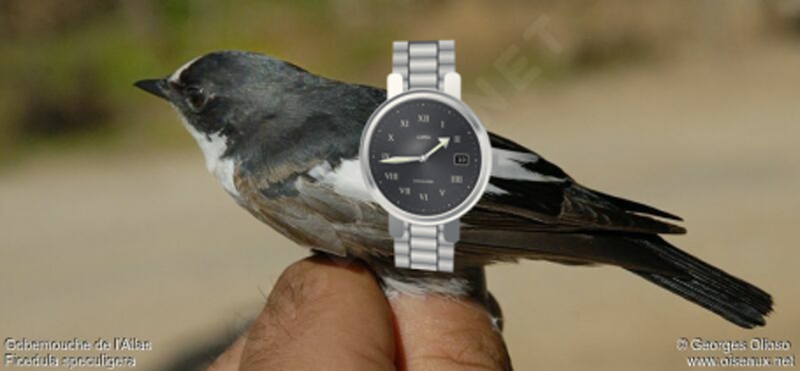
1,44
